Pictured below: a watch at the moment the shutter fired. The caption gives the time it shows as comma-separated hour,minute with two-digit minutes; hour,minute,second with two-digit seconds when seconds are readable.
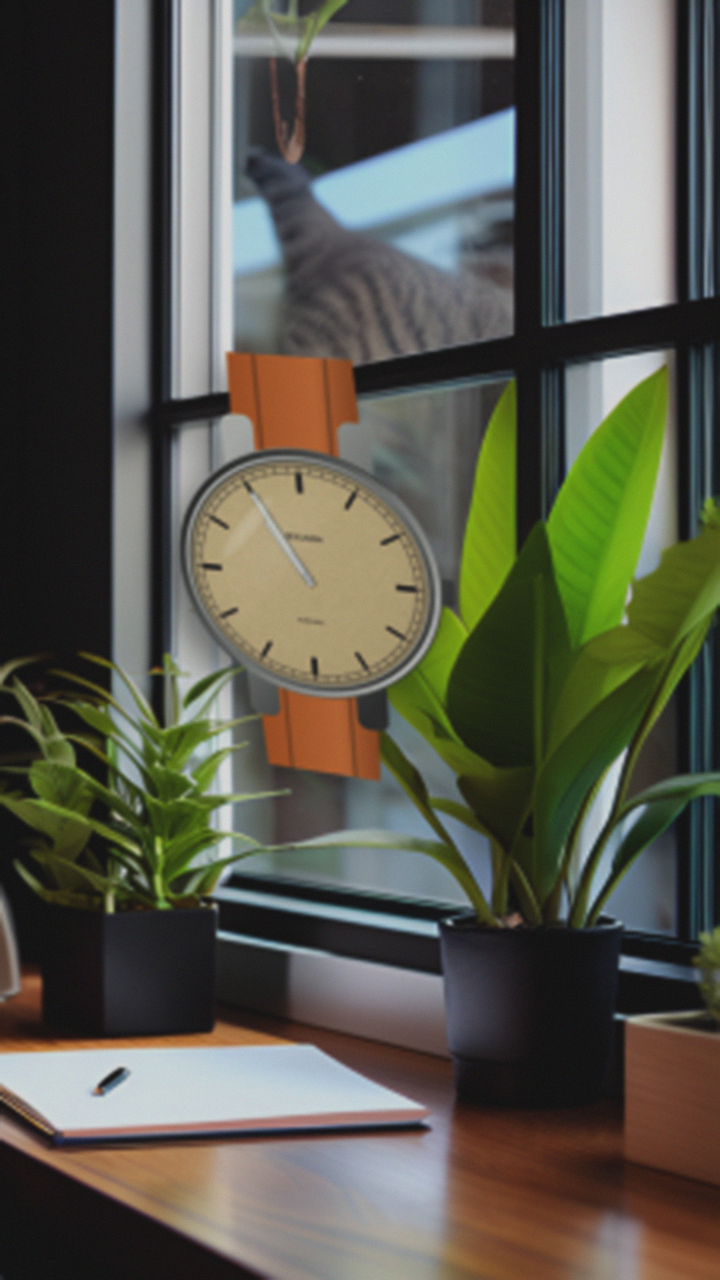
10,55
